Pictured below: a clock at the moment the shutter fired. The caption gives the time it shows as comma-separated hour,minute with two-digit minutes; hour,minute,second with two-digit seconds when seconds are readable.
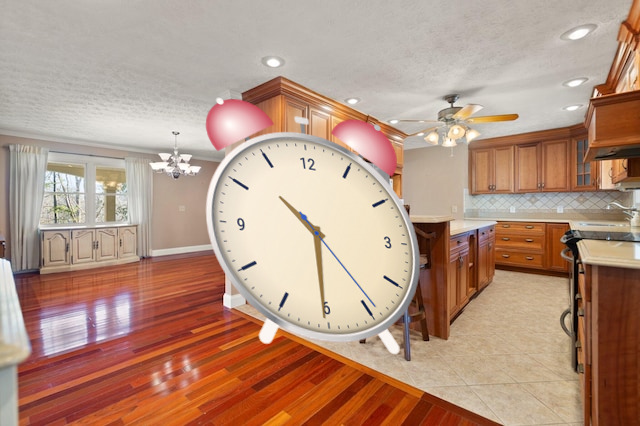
10,30,24
